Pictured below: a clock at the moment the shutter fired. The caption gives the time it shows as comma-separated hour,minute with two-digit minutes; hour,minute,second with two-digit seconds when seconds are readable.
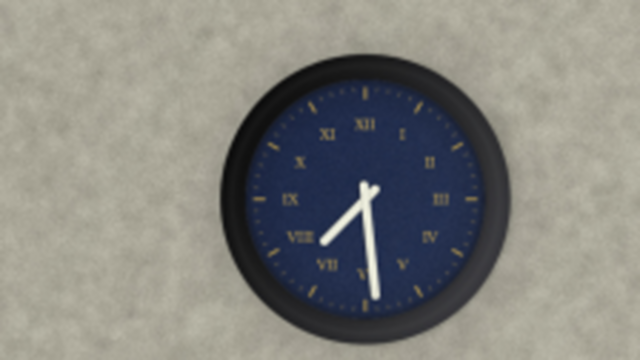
7,29
